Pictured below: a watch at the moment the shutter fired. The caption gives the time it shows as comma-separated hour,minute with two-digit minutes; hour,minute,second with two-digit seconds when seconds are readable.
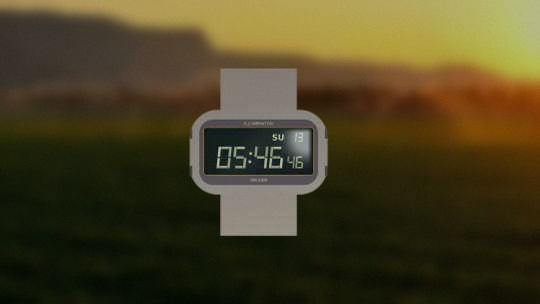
5,46,46
